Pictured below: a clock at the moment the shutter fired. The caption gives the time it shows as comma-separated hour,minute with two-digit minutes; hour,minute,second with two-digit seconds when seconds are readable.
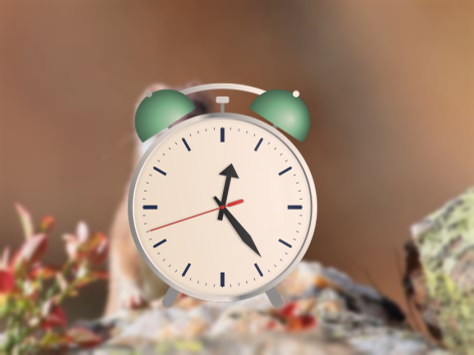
12,23,42
